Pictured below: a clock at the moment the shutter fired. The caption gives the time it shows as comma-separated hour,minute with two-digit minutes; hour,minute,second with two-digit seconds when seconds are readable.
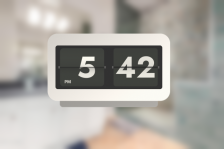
5,42
